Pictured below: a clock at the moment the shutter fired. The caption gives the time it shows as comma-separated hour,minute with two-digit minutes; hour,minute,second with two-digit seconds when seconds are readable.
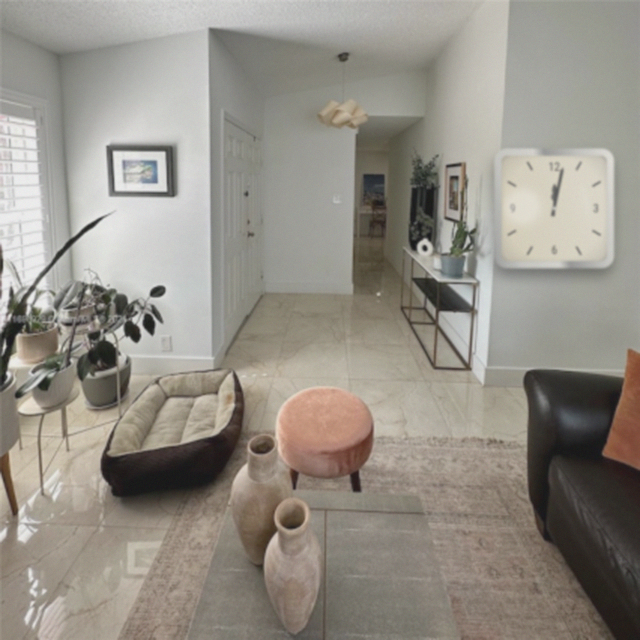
12,02
